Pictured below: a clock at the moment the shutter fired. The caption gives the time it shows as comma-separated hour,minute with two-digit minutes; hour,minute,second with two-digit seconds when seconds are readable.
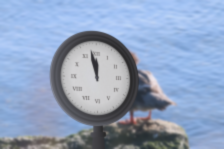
11,58
